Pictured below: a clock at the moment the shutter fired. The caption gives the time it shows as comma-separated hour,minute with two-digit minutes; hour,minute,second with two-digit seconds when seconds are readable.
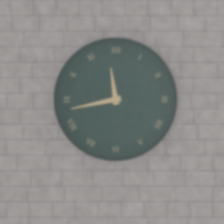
11,43
